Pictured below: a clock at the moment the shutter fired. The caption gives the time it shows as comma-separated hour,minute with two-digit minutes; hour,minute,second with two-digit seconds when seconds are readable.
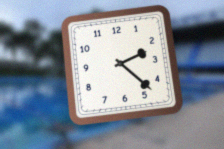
2,23
